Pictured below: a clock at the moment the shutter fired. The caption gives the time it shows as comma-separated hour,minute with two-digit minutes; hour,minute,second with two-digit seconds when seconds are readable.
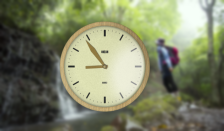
8,54
